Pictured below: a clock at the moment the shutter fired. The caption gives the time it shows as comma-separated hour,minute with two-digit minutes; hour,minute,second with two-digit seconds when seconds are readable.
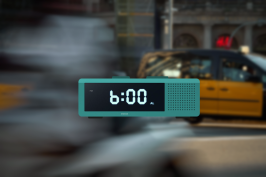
6,00
